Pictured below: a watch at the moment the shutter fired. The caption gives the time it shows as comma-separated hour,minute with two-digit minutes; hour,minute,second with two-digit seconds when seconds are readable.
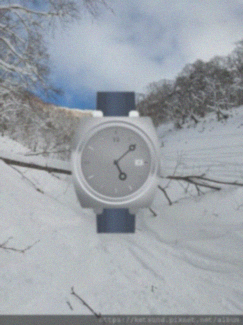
5,08
